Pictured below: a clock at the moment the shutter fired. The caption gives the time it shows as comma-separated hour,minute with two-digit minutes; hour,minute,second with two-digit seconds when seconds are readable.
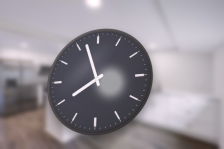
7,57
